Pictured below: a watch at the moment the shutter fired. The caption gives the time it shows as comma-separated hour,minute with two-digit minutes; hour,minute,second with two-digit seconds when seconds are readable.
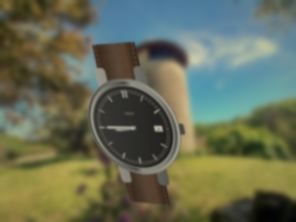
8,45
